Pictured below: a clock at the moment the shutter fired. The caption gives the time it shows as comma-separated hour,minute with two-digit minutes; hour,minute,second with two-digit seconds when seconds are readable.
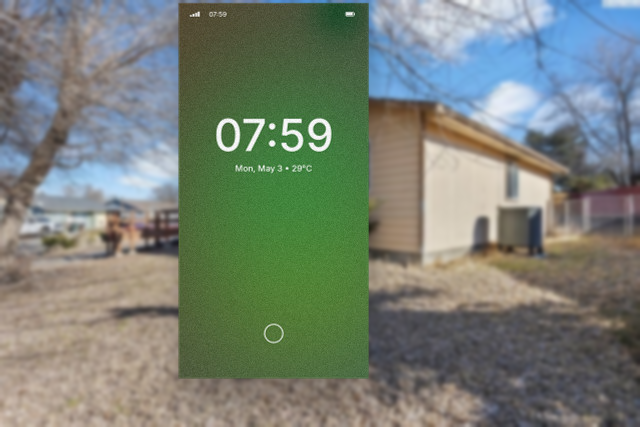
7,59
